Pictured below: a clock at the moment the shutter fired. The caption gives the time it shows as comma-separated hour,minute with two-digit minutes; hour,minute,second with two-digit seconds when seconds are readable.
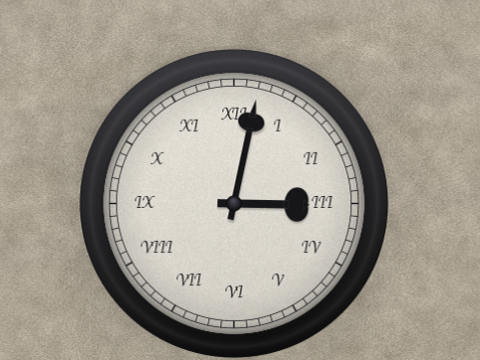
3,02
